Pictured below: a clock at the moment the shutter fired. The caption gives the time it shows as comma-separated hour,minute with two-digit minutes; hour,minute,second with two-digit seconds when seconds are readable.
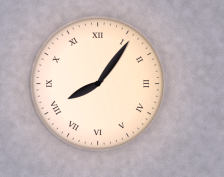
8,06
